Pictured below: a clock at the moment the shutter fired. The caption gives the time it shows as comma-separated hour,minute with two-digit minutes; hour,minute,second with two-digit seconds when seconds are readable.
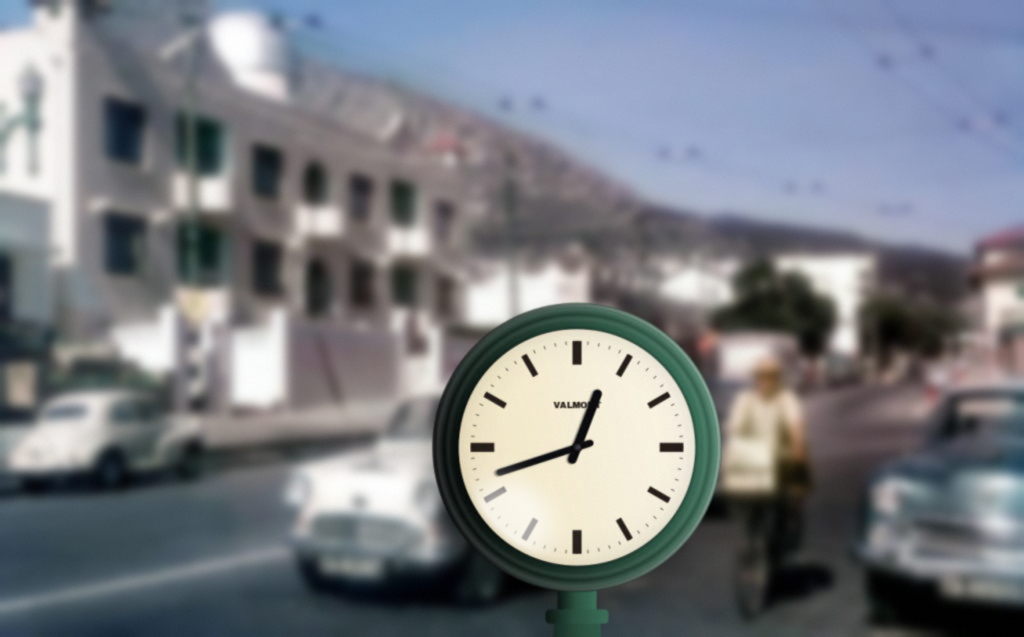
12,42
